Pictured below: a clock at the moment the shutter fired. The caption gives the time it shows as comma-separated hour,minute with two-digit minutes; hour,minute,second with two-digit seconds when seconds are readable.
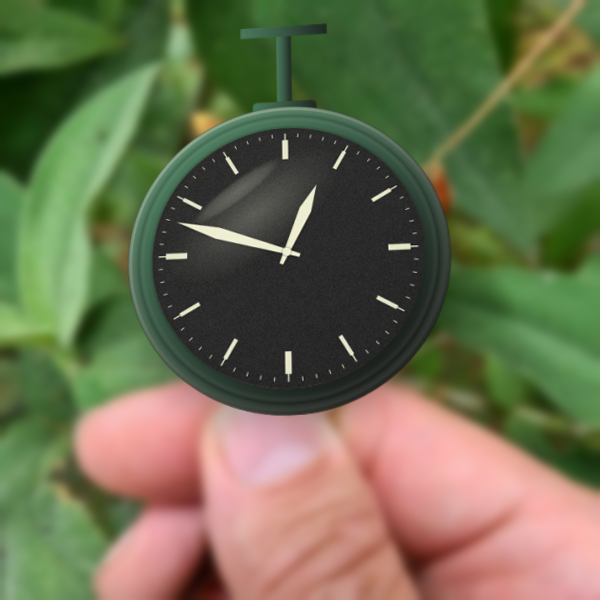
12,48
